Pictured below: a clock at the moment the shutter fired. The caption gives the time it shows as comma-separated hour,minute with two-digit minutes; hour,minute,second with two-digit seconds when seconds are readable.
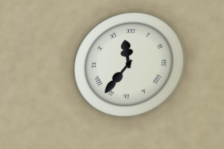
11,36
